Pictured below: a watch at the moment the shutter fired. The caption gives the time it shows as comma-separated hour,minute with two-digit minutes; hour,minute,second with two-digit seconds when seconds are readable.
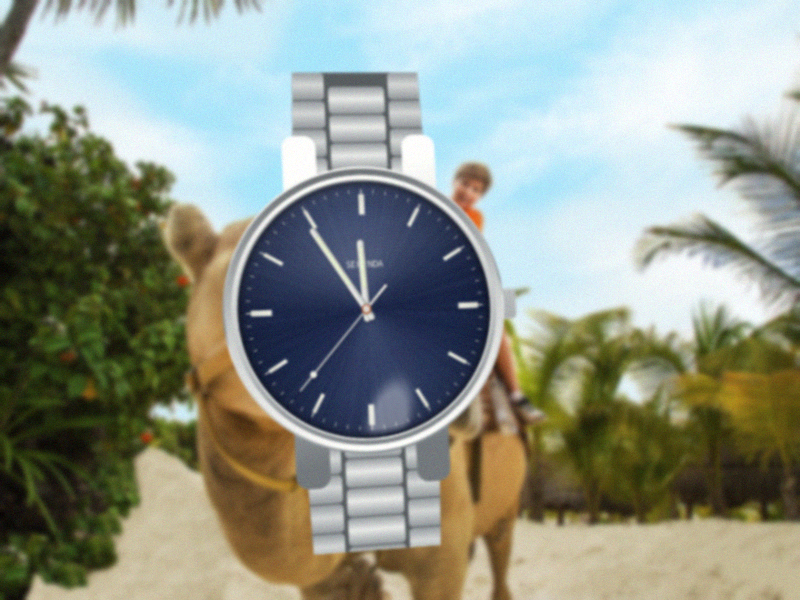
11,54,37
